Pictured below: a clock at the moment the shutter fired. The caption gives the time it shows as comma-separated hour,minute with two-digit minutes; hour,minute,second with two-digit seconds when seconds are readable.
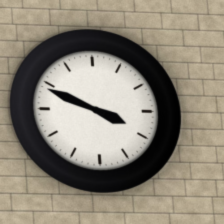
3,49
